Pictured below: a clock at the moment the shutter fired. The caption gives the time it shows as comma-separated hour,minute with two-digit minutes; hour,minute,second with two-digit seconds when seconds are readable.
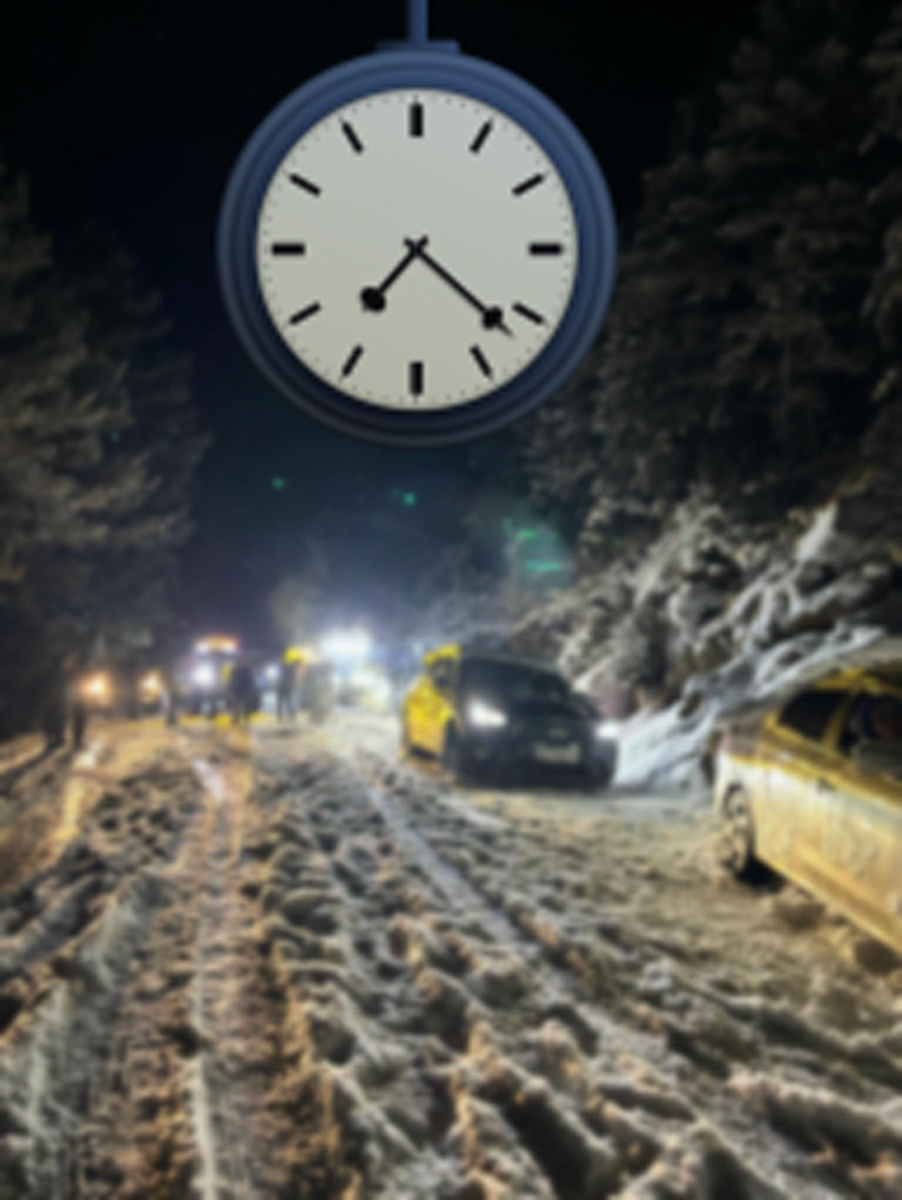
7,22
